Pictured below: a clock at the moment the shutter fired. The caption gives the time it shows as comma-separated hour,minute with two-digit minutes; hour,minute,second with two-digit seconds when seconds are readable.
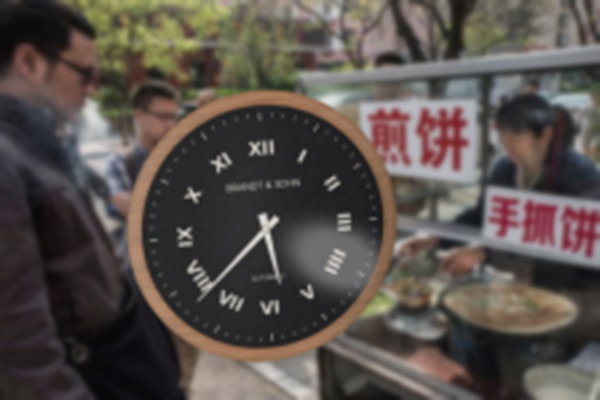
5,38
